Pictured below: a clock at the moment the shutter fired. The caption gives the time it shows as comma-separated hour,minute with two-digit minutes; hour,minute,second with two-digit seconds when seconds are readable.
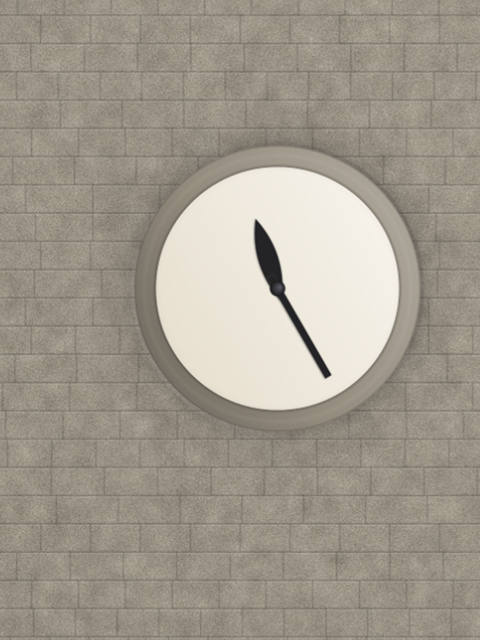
11,25
